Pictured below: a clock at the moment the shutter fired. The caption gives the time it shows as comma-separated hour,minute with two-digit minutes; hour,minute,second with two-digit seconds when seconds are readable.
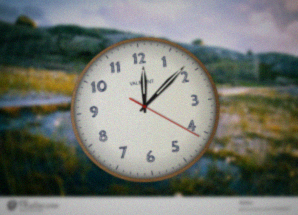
12,08,21
